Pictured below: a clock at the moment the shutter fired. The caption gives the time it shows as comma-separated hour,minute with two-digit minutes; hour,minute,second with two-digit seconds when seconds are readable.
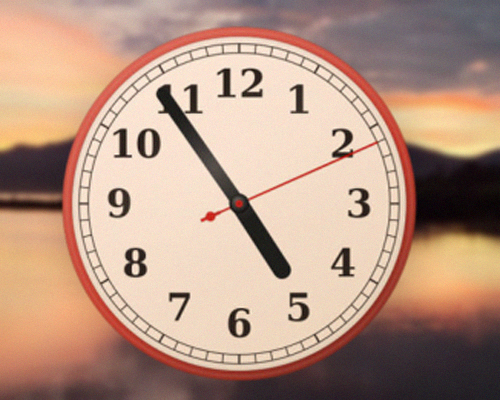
4,54,11
